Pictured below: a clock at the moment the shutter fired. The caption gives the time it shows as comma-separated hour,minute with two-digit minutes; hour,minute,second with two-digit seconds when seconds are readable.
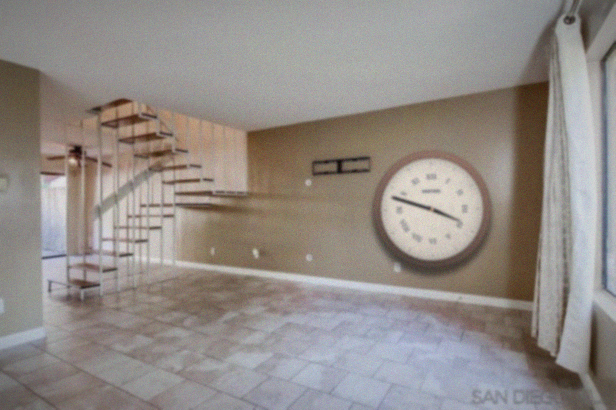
3,48
